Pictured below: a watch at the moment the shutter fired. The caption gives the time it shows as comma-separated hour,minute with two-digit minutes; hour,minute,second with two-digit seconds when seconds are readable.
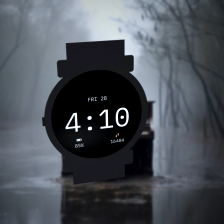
4,10
